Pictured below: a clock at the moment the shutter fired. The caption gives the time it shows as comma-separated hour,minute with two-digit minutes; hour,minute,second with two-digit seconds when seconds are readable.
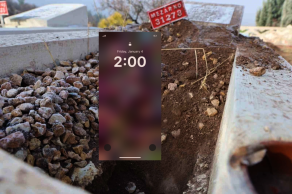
2,00
